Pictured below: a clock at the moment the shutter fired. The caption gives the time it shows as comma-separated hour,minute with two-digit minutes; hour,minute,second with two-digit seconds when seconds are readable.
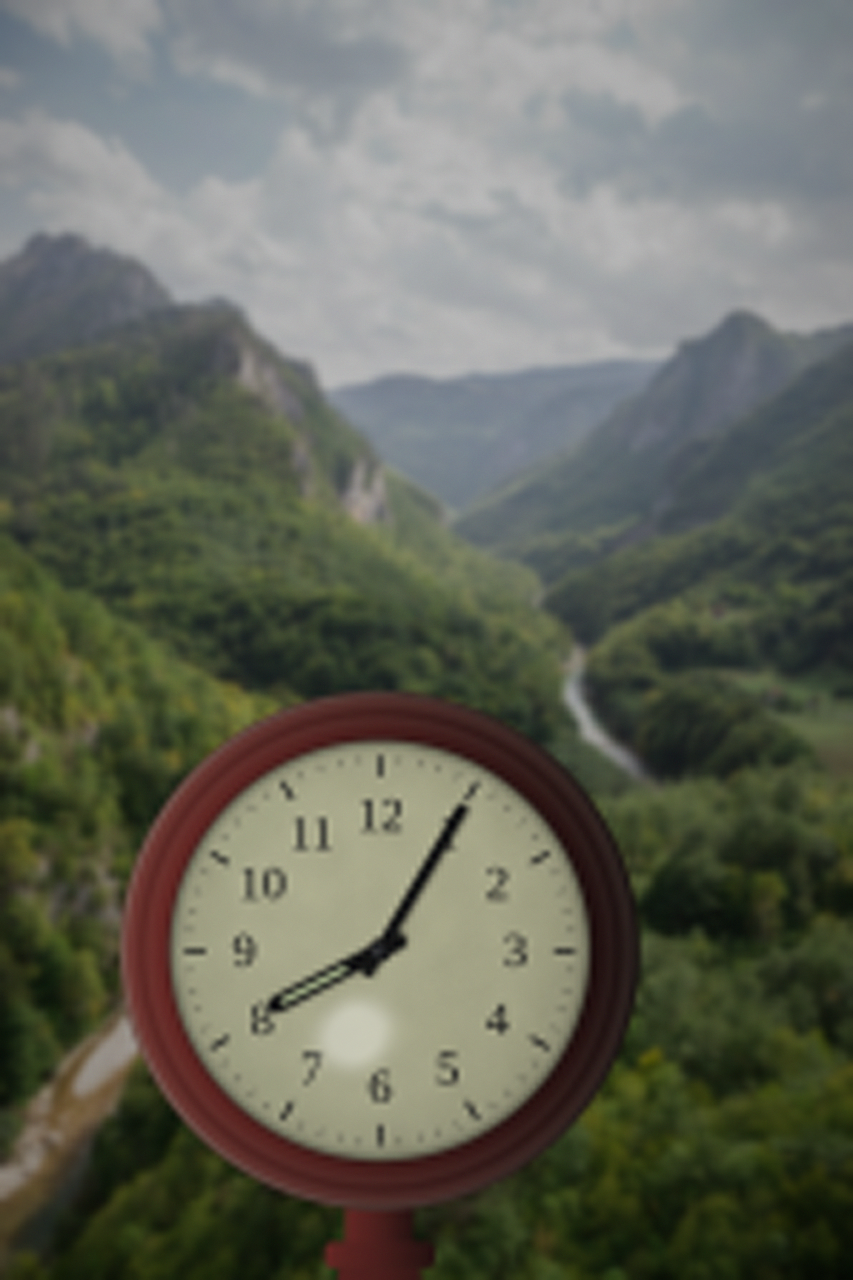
8,05
